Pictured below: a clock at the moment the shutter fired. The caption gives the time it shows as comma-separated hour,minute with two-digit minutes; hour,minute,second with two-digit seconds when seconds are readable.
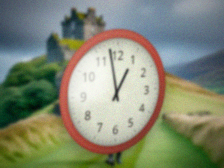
12,58
